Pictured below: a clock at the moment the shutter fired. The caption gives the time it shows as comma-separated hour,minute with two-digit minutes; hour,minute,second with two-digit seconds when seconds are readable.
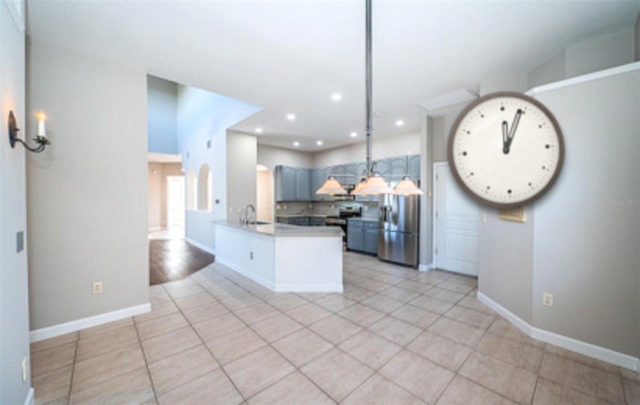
12,04
